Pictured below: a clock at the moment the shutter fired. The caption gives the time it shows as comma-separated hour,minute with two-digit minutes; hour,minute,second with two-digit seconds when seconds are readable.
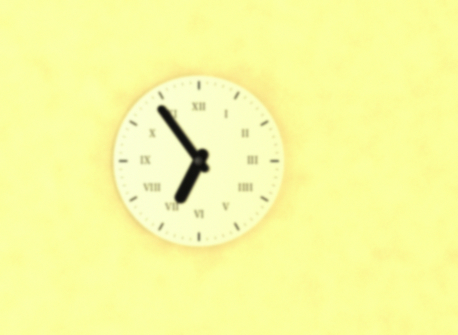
6,54
